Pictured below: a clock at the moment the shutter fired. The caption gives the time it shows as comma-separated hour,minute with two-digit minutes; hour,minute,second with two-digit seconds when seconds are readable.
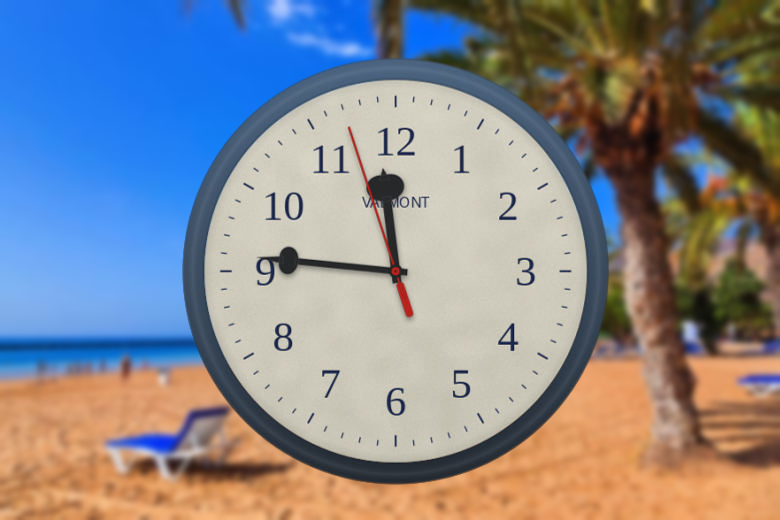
11,45,57
